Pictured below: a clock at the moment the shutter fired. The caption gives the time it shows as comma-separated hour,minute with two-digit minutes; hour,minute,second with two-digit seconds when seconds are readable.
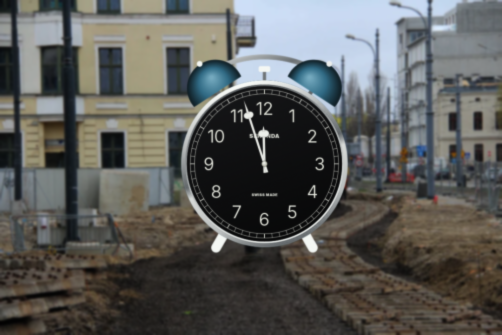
11,57
